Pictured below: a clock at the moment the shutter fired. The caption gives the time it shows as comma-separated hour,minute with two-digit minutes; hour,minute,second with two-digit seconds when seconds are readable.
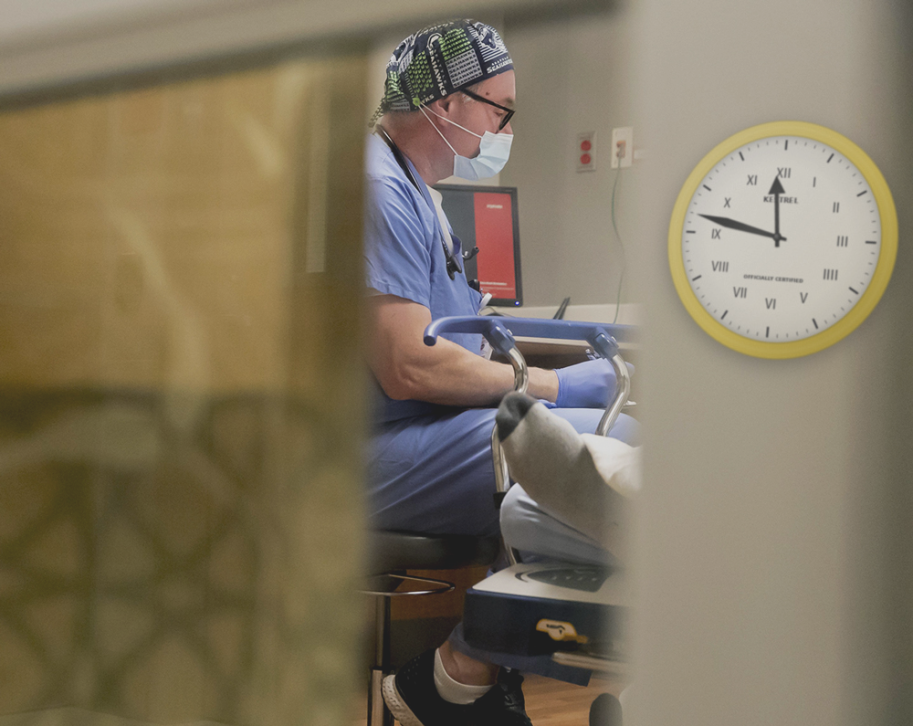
11,47
